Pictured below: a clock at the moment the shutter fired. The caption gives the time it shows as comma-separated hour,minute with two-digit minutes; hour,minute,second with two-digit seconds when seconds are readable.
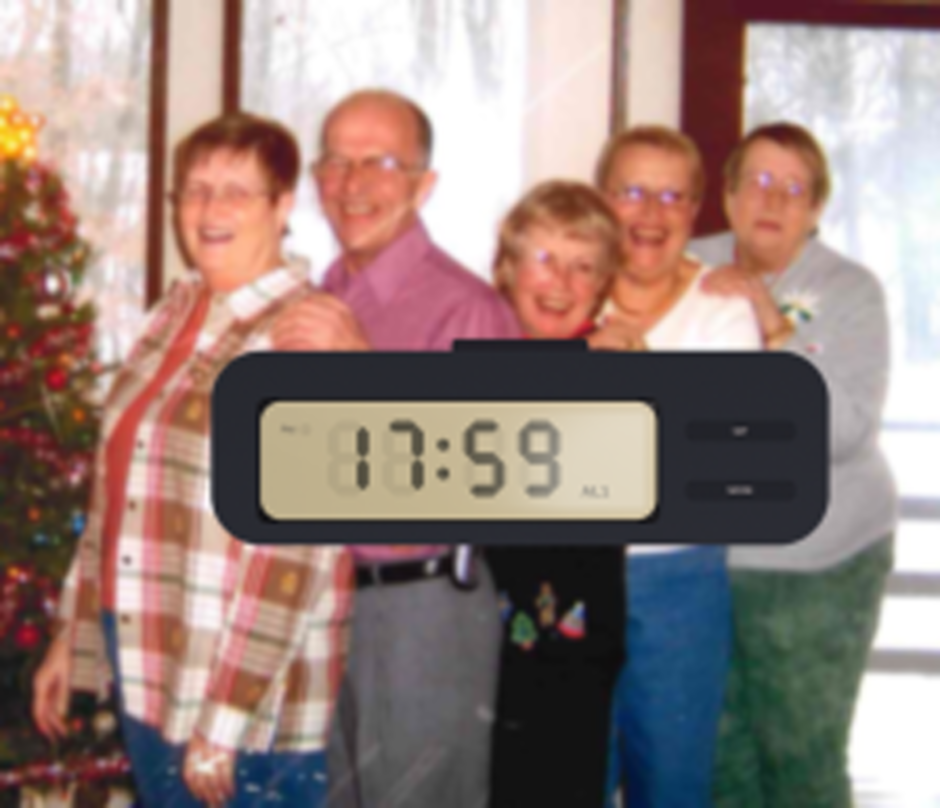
17,59
